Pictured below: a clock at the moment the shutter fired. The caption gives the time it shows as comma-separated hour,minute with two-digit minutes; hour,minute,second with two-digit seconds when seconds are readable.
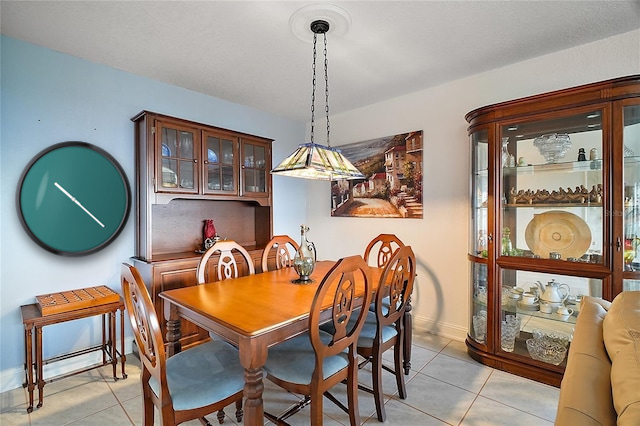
10,22
